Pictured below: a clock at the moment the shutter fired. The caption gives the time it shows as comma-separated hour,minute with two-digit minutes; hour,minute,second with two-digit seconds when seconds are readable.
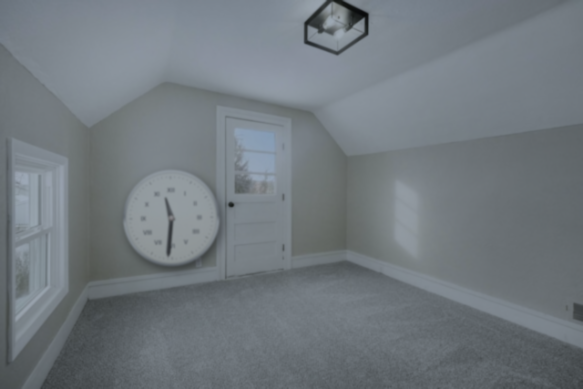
11,31
